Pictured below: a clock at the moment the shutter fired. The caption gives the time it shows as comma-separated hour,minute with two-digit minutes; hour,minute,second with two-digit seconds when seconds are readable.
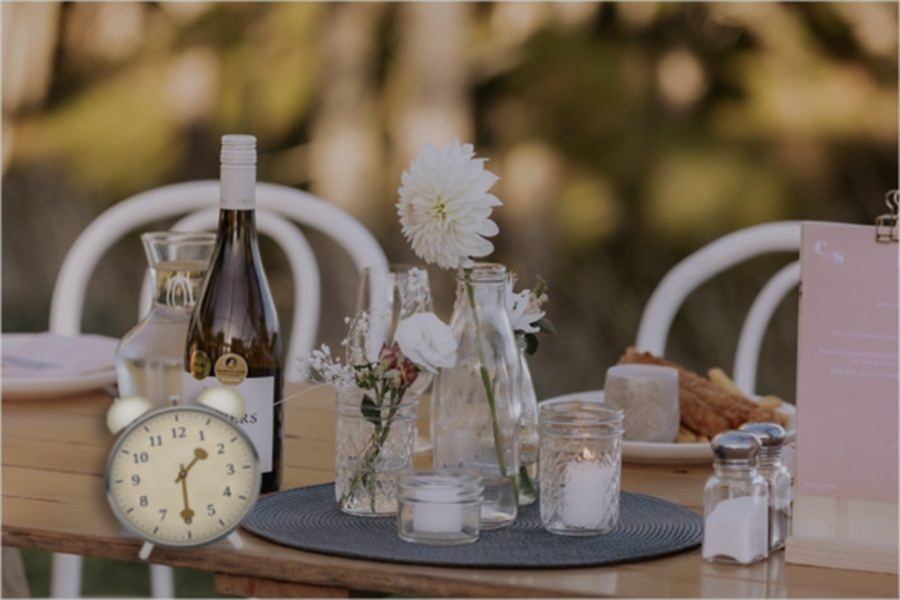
1,30
